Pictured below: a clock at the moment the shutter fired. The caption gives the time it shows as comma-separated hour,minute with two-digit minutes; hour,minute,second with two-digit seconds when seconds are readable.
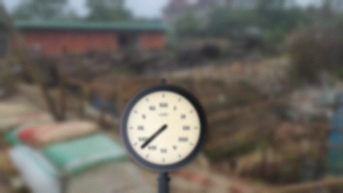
7,38
